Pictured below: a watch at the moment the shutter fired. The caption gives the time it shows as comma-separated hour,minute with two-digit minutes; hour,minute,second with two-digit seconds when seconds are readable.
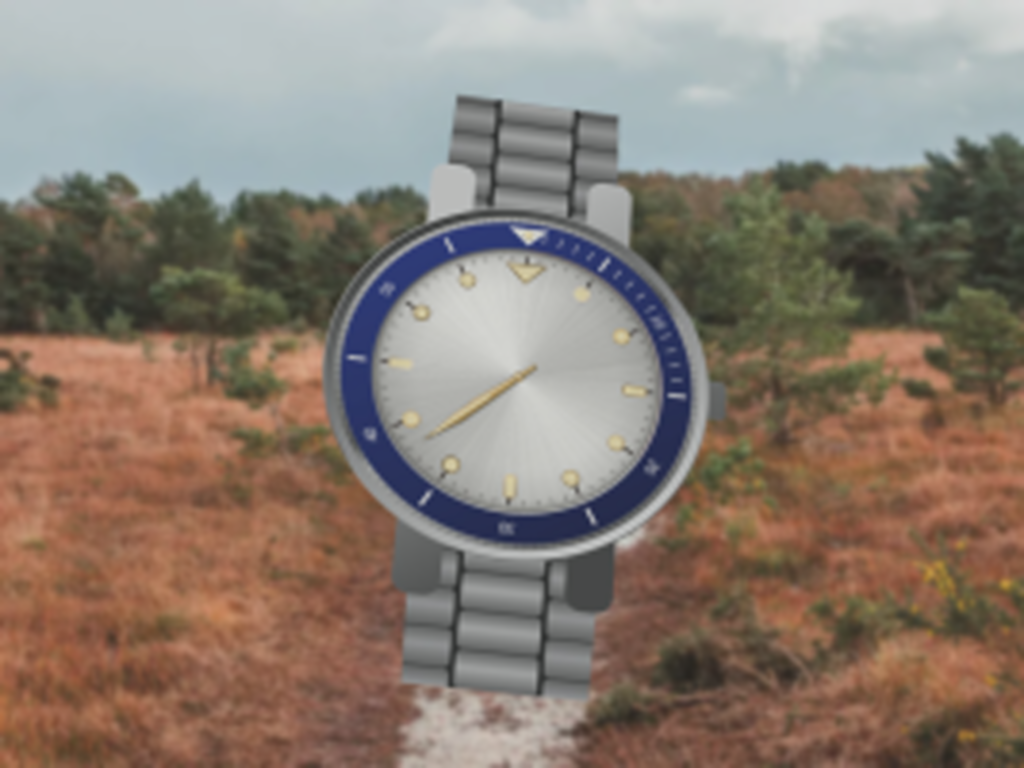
7,38
